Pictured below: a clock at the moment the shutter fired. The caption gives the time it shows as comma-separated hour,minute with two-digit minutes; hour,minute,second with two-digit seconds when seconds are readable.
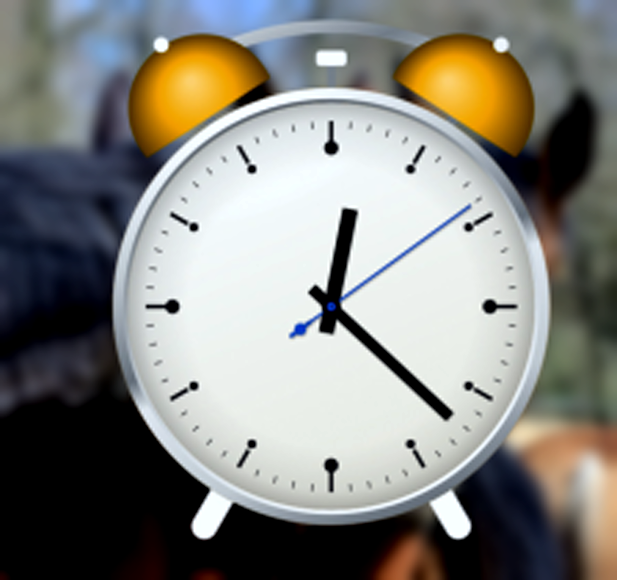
12,22,09
